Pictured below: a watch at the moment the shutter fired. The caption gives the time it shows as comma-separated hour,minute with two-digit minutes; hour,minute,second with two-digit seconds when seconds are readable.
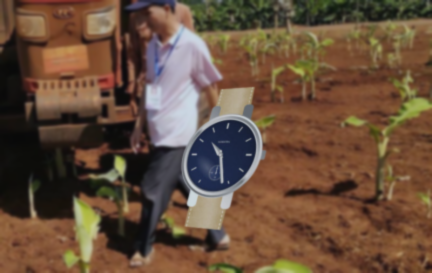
10,27
